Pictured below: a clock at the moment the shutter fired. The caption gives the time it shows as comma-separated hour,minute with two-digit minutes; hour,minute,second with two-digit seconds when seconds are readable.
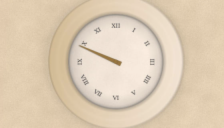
9,49
